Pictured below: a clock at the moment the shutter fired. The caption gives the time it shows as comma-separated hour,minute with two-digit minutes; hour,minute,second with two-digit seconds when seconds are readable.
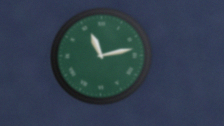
11,13
